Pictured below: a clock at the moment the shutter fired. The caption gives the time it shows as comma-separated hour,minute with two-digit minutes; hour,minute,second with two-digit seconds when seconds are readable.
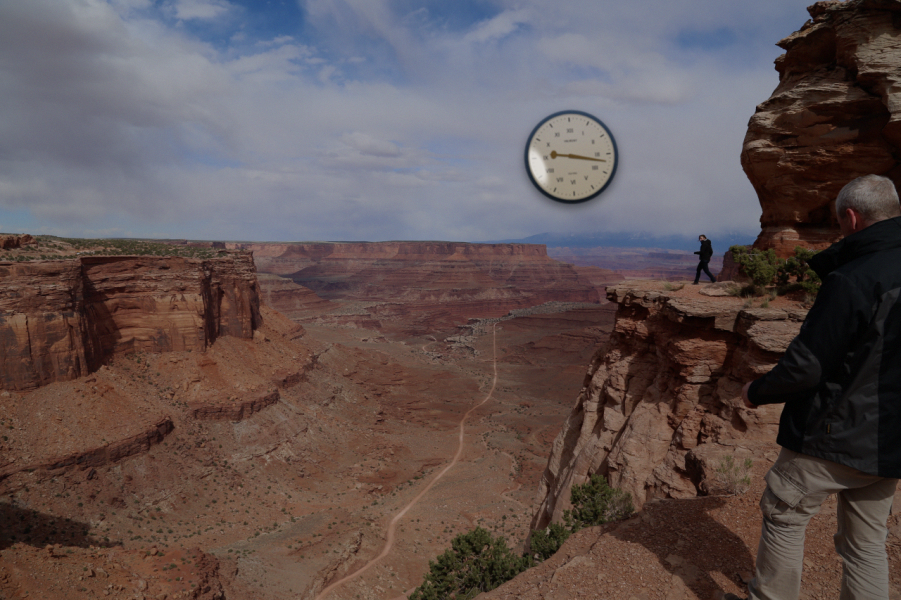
9,17
